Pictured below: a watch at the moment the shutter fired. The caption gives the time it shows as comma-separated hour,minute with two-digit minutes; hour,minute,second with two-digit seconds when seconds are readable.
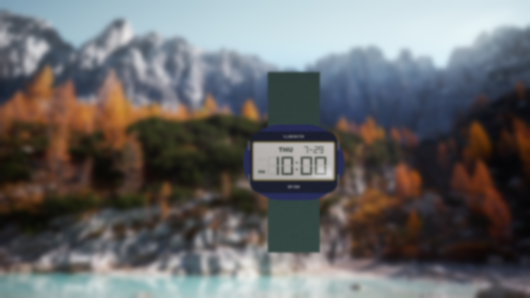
10,00
